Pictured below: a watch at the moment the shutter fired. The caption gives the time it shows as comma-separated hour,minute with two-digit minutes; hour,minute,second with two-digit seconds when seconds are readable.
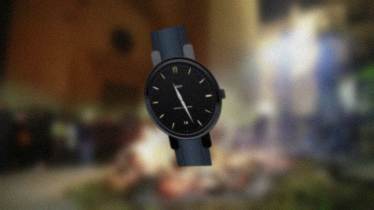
11,27
